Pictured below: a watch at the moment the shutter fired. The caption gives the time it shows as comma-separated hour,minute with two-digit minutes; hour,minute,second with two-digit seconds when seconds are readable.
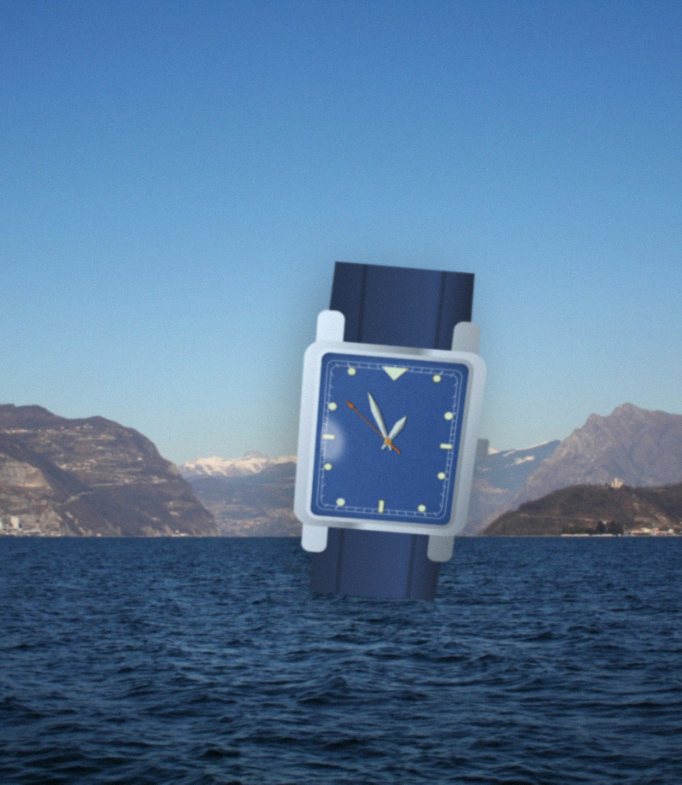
12,55,52
